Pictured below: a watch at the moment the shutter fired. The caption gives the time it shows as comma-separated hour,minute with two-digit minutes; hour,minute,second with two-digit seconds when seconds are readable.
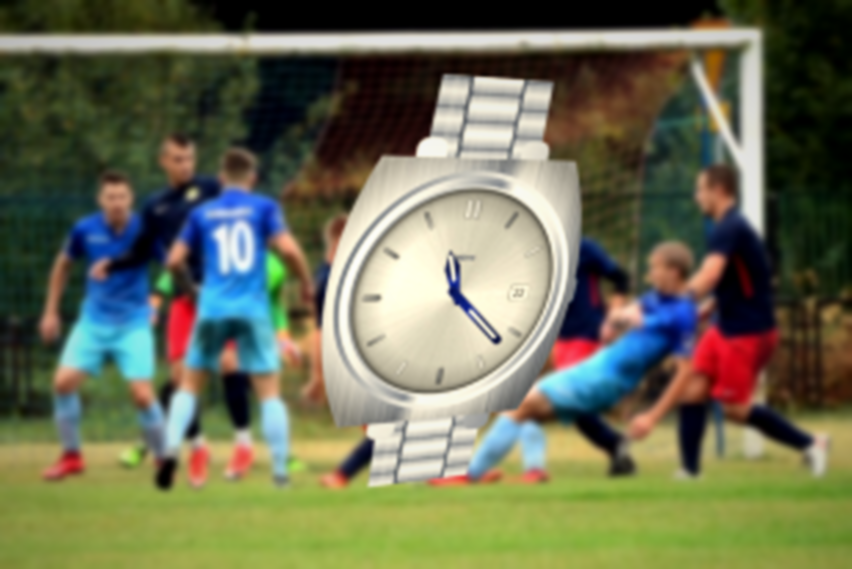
11,22
